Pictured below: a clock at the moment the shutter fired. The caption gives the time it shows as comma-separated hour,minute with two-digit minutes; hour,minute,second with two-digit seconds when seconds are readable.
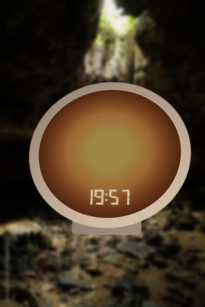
19,57
